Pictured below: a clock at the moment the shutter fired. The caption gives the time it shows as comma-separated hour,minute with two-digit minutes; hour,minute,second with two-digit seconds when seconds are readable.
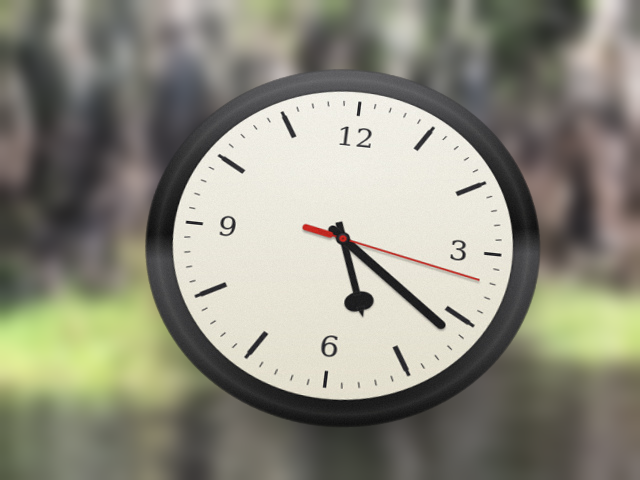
5,21,17
